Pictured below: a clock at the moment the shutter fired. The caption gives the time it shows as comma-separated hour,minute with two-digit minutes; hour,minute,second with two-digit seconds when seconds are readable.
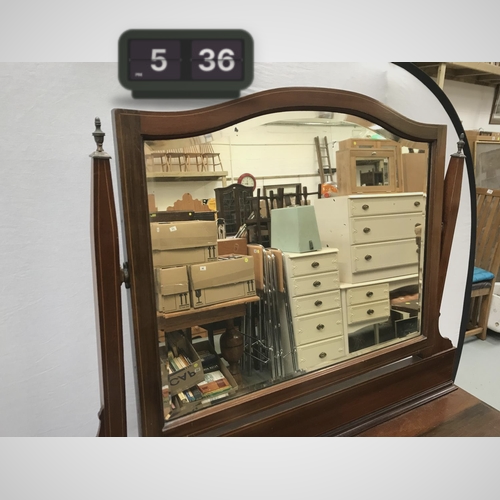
5,36
